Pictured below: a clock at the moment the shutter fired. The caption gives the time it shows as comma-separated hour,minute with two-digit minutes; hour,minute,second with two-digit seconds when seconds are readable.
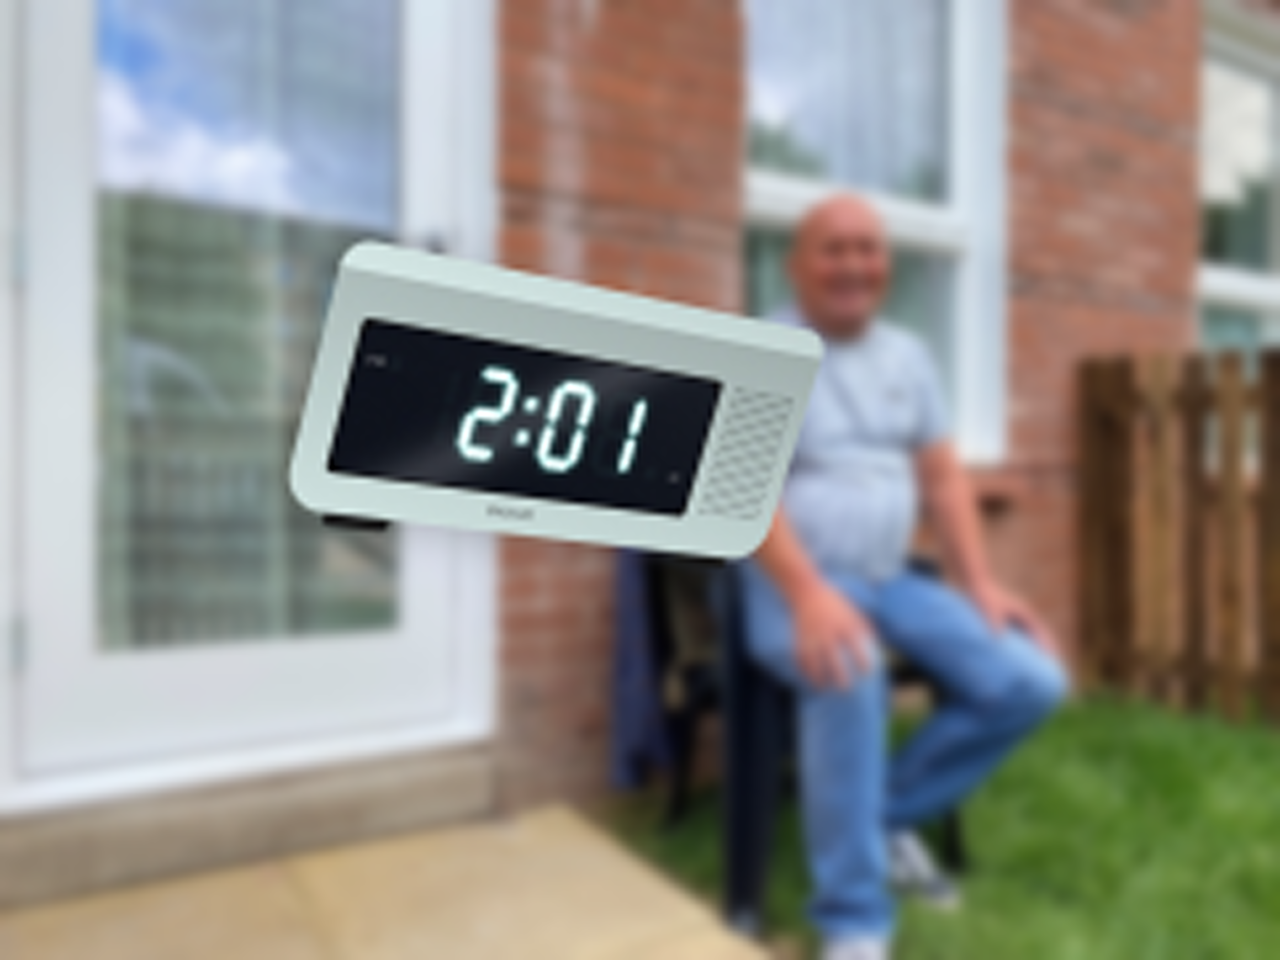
2,01
